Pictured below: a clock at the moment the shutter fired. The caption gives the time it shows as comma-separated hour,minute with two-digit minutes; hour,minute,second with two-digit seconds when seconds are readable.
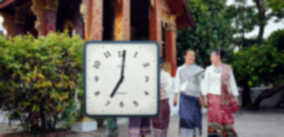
7,01
